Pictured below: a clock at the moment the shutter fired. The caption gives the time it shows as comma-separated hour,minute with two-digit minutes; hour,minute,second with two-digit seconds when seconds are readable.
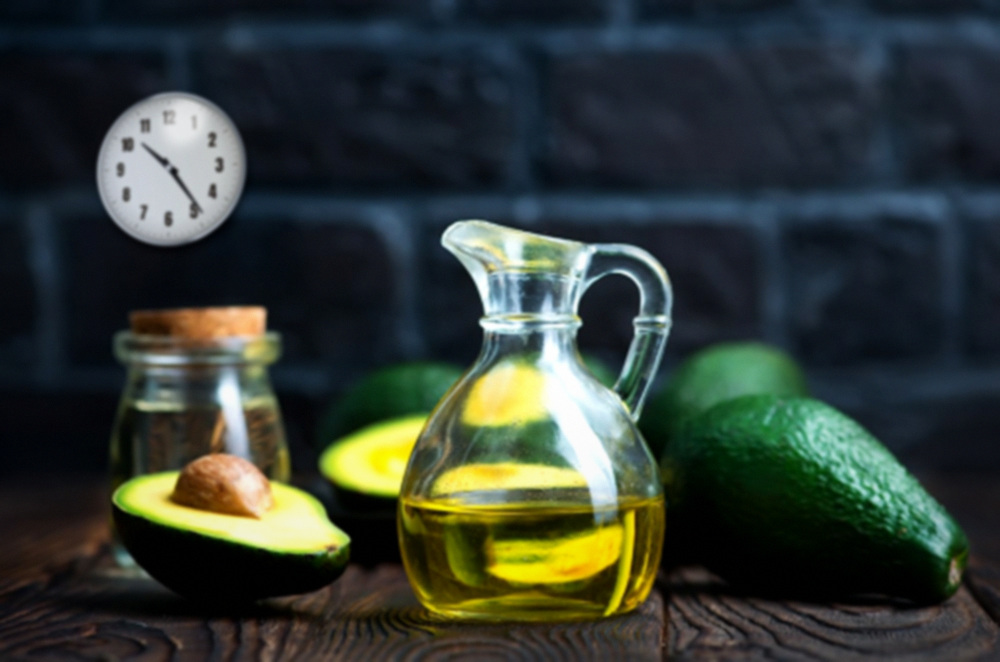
10,24
